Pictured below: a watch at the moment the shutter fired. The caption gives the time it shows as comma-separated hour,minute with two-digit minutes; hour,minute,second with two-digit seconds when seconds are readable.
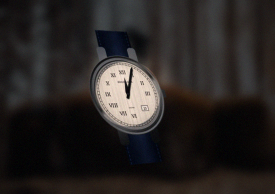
12,04
